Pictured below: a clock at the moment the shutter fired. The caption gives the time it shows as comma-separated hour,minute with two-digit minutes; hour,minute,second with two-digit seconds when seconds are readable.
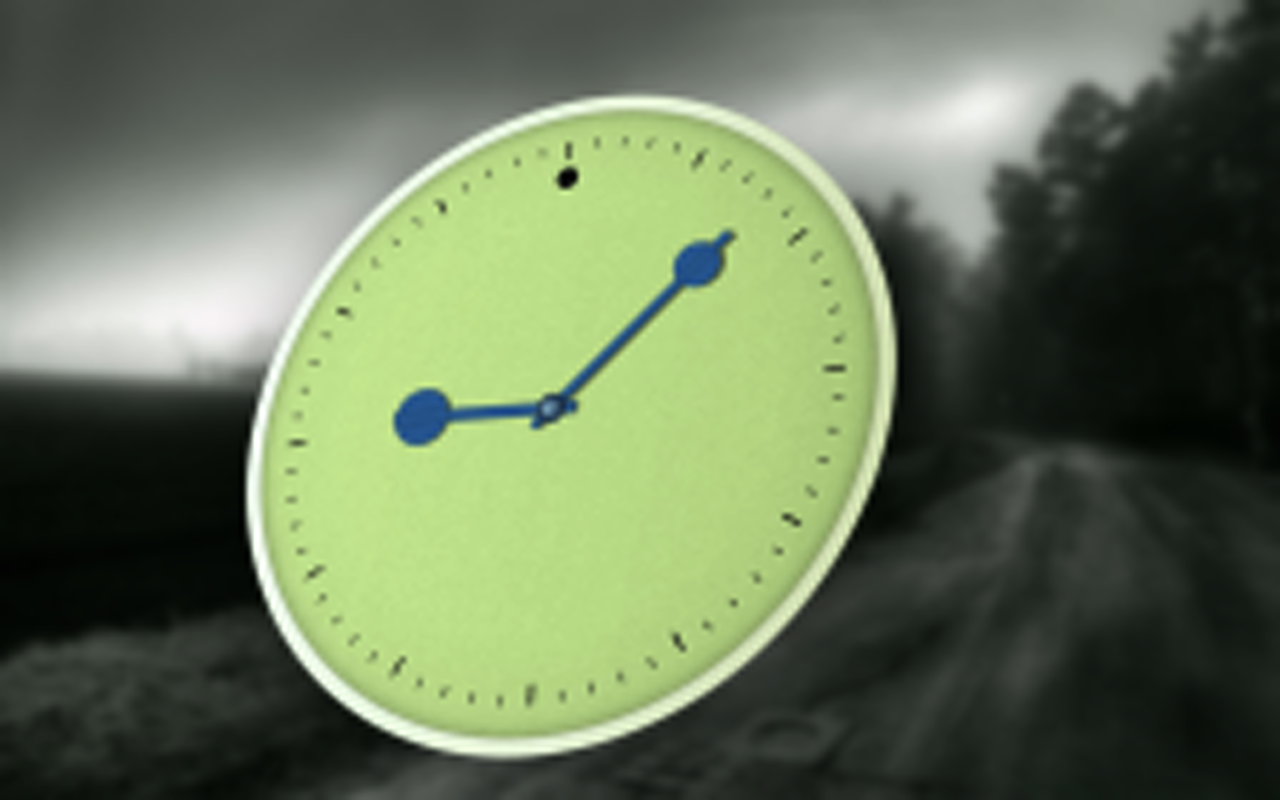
9,08
